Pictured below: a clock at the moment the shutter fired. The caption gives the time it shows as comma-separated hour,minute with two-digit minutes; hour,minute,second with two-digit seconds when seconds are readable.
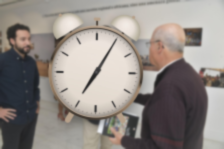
7,05
